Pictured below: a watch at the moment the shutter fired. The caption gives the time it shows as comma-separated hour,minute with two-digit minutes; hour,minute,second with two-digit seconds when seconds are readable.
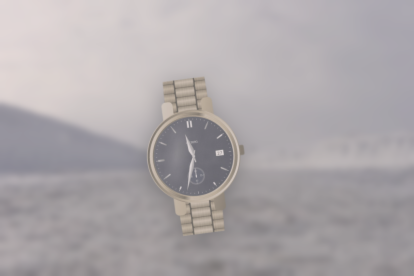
11,33
